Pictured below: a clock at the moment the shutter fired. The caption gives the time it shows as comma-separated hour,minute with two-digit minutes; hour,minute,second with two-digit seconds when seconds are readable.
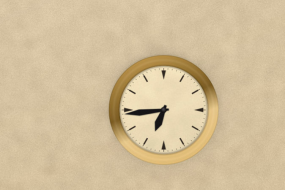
6,44
